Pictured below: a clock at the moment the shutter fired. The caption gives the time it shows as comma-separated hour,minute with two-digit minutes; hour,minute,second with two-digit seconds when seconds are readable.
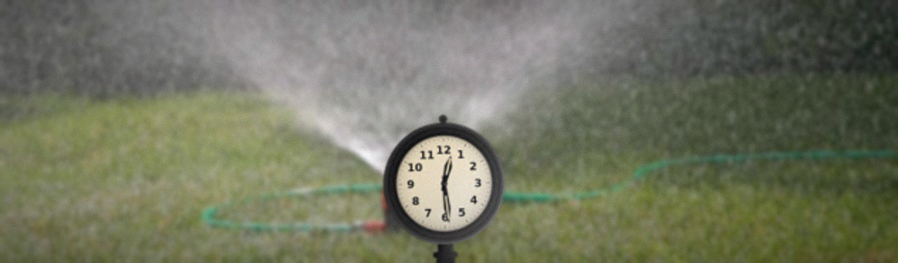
12,29
